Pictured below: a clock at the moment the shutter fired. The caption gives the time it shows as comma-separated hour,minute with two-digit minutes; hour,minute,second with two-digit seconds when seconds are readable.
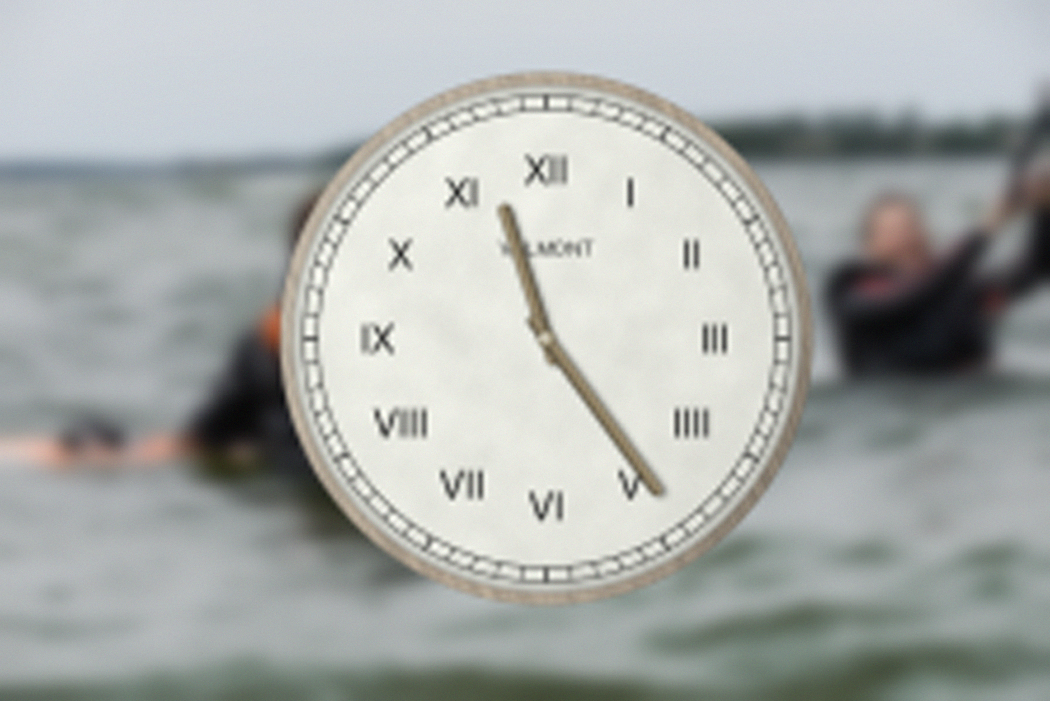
11,24
